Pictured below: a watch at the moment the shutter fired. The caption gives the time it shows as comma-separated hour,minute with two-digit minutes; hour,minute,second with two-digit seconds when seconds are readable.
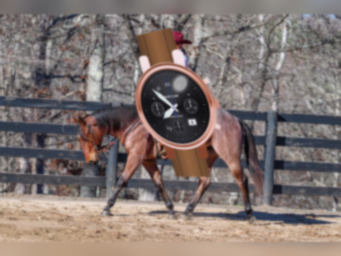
7,53
